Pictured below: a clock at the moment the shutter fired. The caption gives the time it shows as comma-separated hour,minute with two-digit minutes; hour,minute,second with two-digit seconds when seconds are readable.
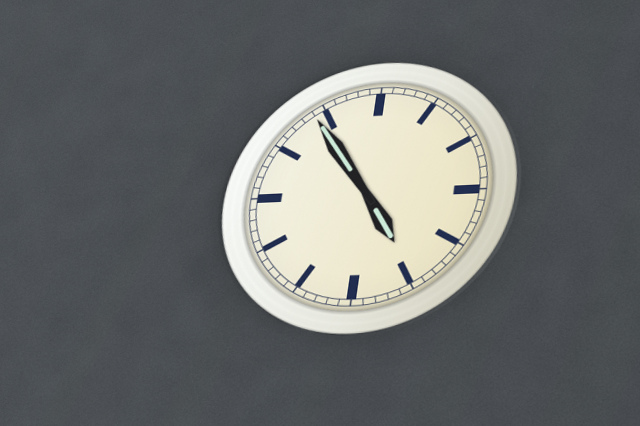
4,54
